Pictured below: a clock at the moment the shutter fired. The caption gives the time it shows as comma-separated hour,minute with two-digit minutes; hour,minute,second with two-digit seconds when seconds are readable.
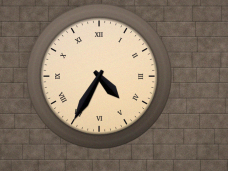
4,35
